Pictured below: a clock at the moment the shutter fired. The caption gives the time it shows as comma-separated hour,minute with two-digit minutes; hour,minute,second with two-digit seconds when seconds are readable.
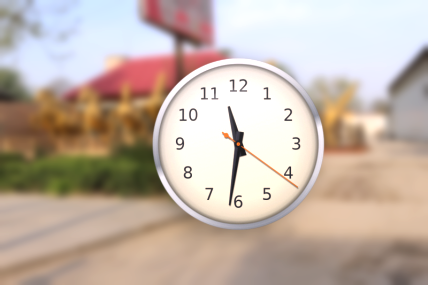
11,31,21
